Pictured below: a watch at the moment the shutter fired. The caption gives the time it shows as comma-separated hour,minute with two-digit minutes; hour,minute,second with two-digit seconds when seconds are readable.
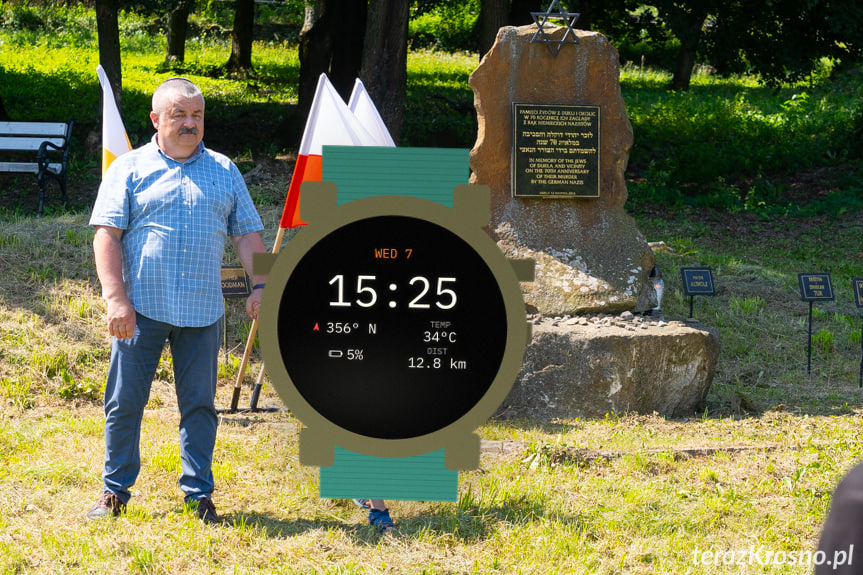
15,25
